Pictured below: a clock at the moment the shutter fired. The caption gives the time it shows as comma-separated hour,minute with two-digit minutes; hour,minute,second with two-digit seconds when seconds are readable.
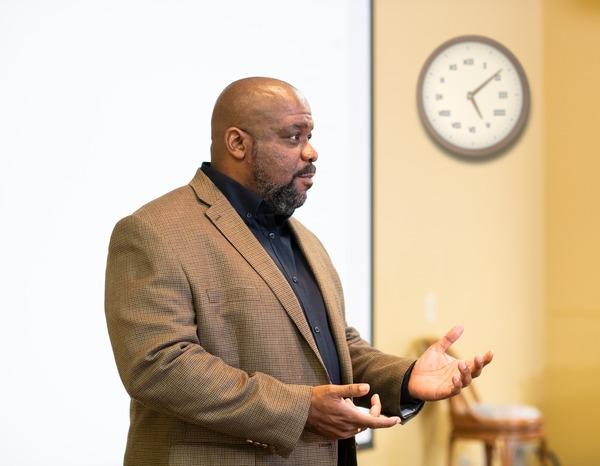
5,09
